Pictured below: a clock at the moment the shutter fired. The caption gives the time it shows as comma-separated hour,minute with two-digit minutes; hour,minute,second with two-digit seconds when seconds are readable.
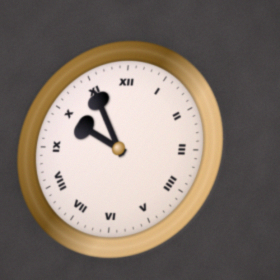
9,55
